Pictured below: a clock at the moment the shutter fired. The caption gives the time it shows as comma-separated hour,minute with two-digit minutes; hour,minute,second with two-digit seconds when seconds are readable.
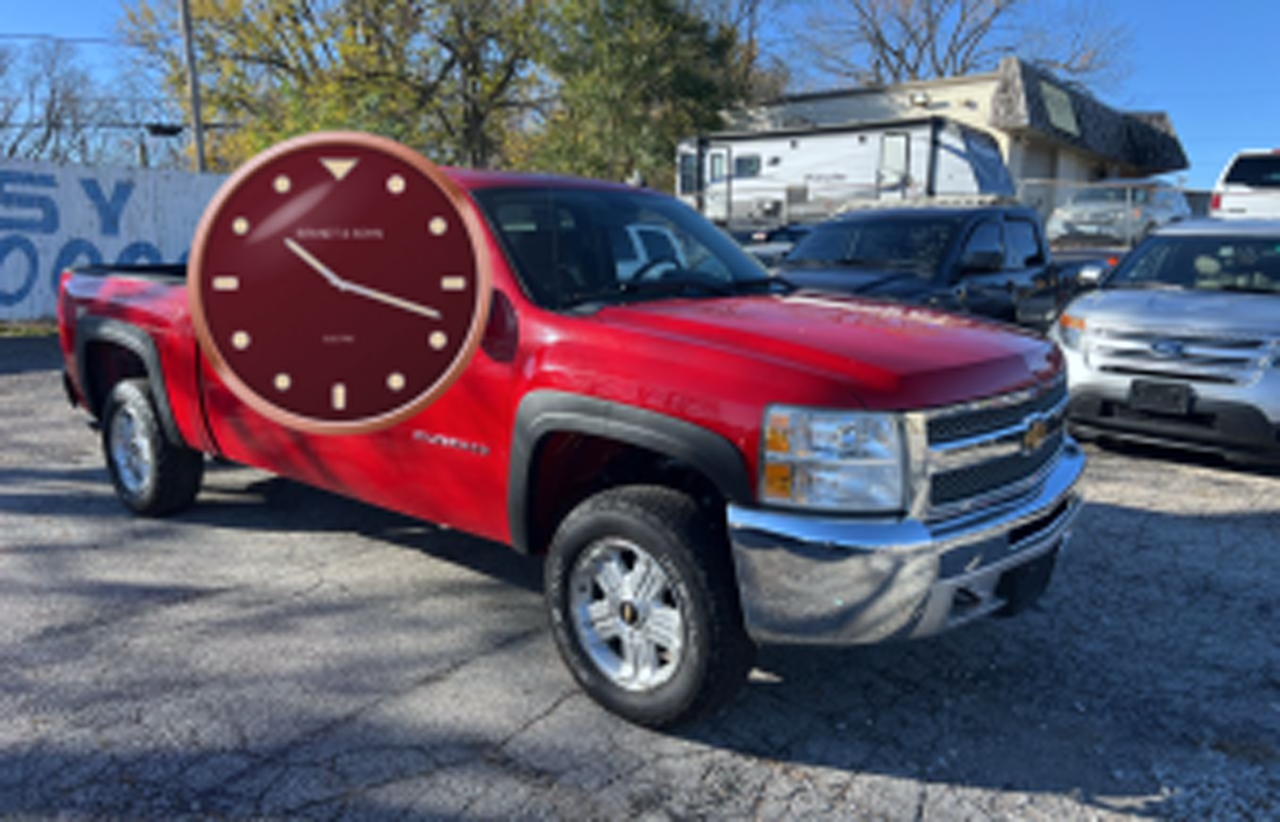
10,18
